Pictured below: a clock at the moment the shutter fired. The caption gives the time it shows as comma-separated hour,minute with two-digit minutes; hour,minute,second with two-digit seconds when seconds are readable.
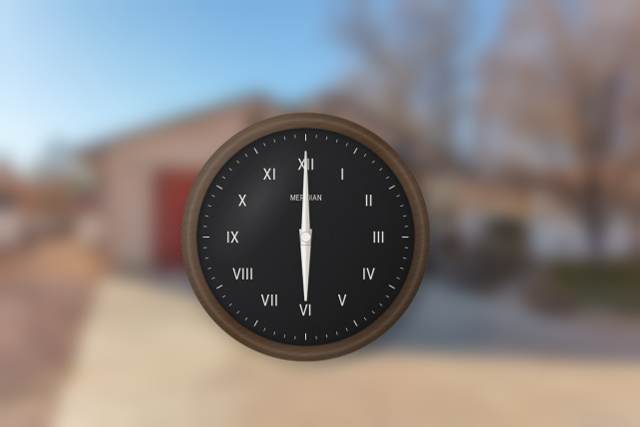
6,00
